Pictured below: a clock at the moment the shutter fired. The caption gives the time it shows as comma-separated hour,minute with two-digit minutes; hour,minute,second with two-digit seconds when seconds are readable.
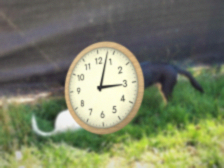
3,03
